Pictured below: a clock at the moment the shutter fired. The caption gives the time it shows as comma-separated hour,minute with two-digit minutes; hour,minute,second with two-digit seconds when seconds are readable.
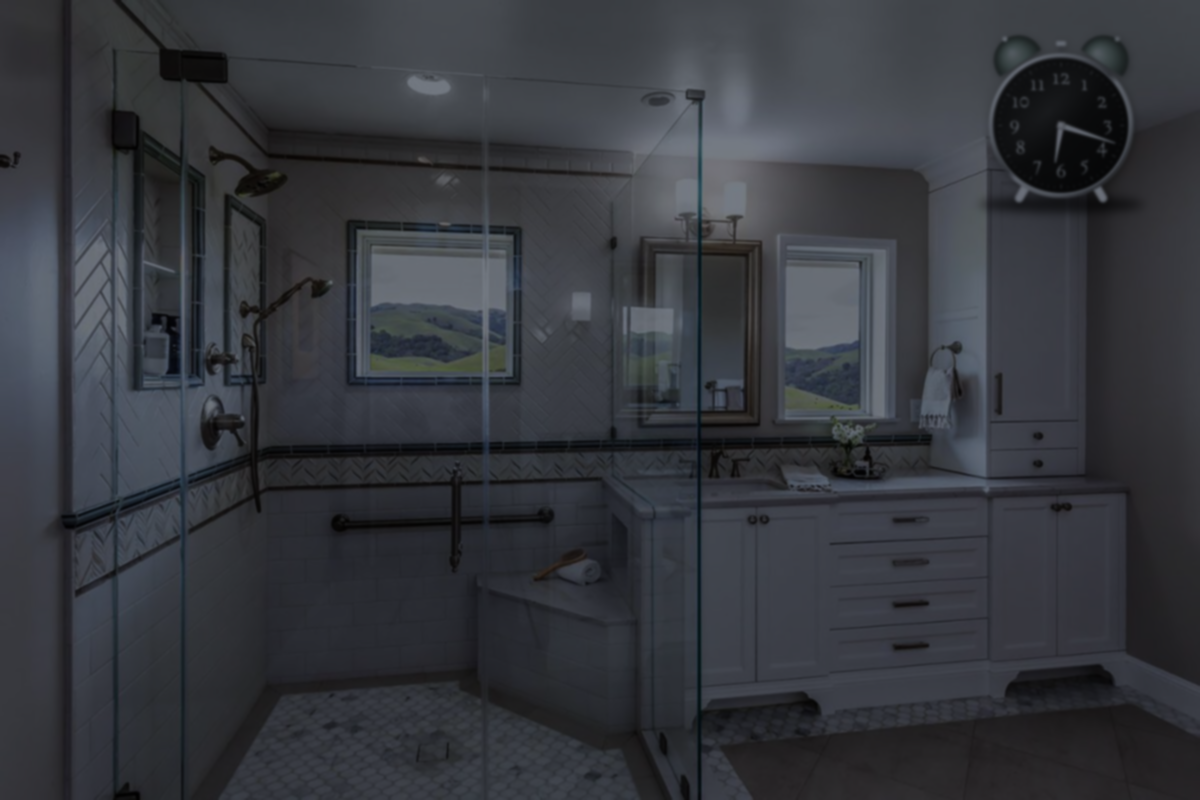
6,18
